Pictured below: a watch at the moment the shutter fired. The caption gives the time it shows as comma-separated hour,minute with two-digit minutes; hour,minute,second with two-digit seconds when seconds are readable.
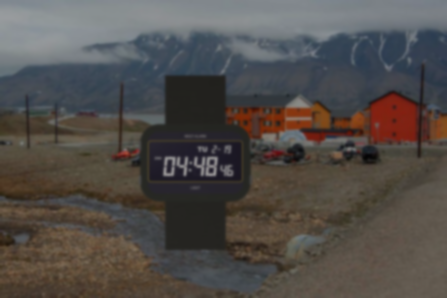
4,48
